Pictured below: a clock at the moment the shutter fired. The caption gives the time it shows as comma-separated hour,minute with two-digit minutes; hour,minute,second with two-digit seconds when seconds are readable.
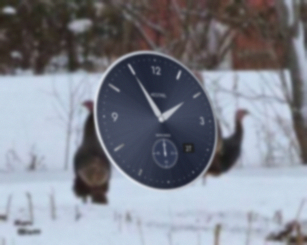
1,55
